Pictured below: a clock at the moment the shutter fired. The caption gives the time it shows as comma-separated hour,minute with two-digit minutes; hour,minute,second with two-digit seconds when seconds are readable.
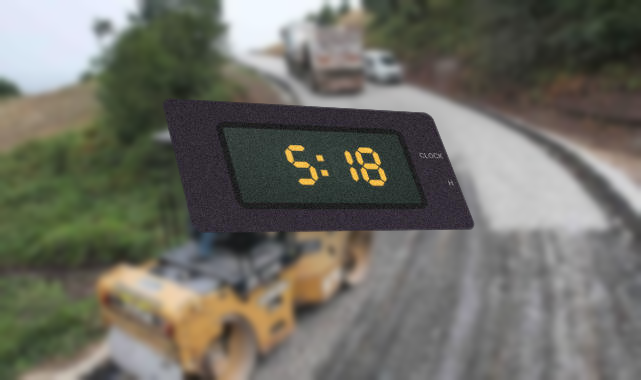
5,18
